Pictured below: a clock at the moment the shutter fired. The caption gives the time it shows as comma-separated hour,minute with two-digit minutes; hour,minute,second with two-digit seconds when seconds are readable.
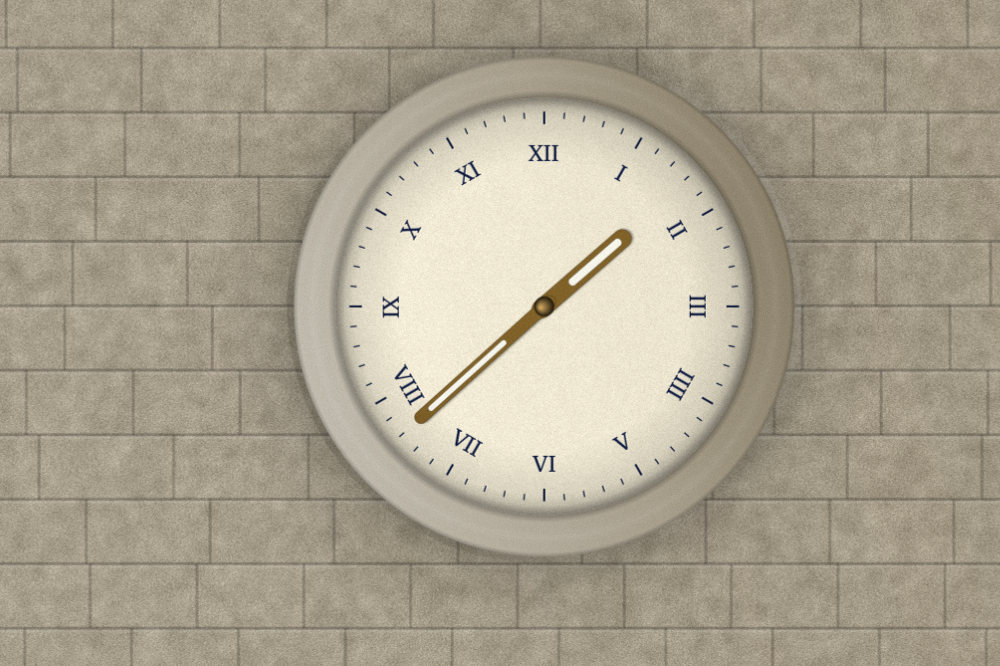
1,38
